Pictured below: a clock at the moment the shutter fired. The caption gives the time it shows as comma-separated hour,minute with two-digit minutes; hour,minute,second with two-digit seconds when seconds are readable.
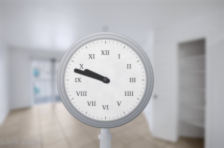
9,48
